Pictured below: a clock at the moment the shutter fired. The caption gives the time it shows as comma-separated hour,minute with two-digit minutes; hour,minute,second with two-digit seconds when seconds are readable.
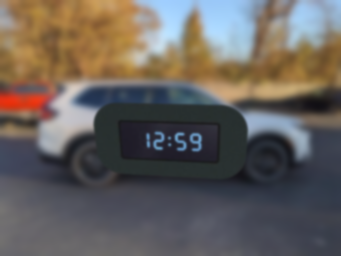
12,59
